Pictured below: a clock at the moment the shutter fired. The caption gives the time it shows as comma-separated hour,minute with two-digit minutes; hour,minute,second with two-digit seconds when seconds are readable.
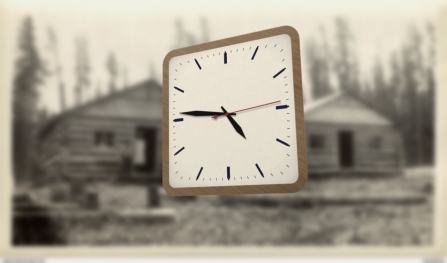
4,46,14
